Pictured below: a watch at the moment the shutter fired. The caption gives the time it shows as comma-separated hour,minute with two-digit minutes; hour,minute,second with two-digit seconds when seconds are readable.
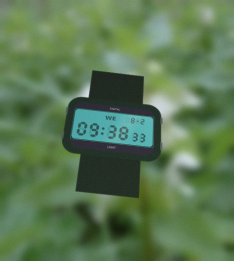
9,38,33
